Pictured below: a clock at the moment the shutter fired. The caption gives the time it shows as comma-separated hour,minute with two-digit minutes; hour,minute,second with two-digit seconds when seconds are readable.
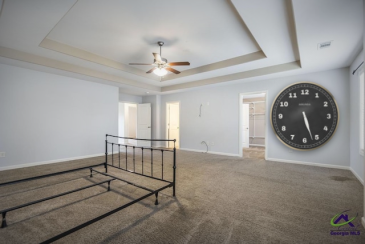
5,27
